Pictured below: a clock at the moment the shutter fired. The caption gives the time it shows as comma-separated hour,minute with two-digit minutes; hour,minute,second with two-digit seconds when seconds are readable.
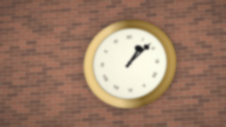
1,08
